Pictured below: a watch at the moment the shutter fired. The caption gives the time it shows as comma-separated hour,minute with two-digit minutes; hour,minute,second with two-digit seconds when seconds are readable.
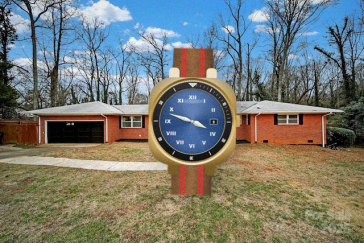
3,48
